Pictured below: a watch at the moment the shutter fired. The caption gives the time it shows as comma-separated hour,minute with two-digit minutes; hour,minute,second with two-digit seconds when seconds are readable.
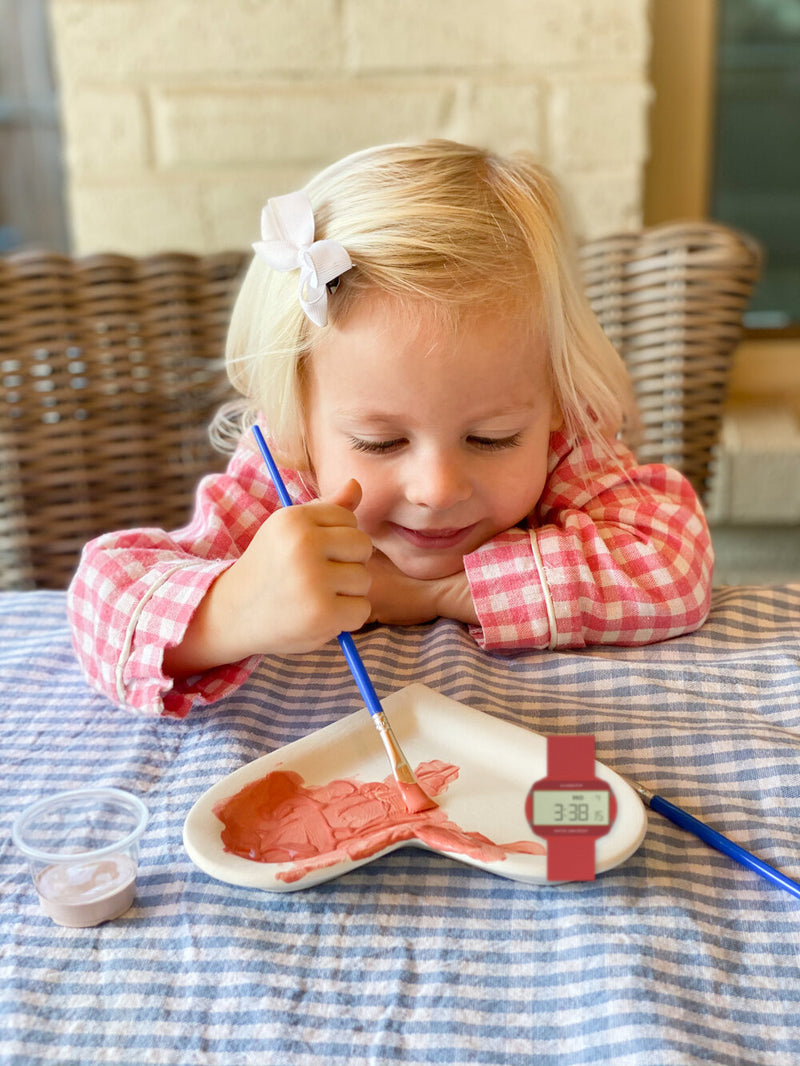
3,38
